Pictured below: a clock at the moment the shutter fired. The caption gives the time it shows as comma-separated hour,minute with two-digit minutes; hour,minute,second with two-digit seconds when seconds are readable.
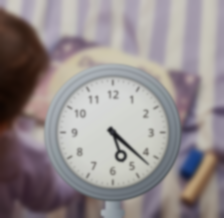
5,22
